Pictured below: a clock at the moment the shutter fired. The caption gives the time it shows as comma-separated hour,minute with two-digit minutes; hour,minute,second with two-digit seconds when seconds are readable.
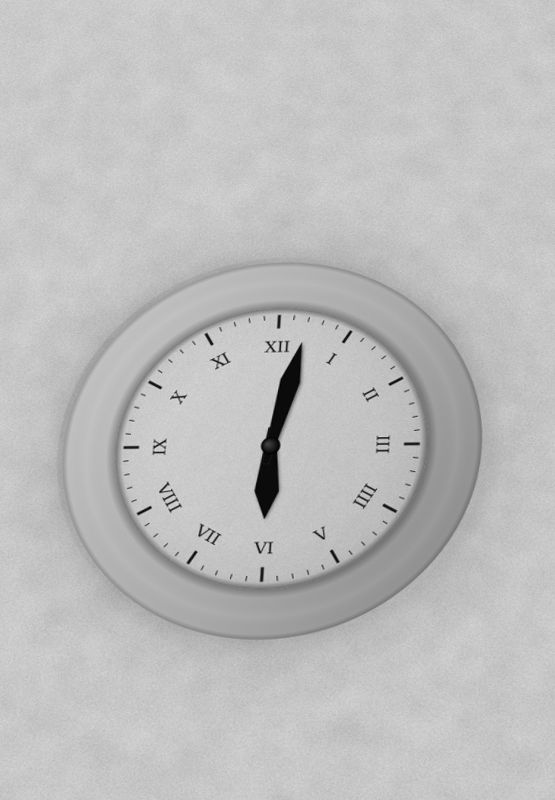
6,02
